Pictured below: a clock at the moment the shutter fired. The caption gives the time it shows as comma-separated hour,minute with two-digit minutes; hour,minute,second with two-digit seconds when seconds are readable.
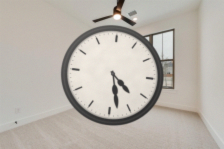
4,28
